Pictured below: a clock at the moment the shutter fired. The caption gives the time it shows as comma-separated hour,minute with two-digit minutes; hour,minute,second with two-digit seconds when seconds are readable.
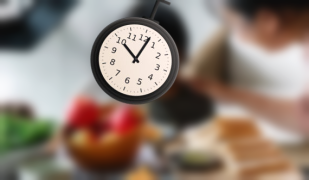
10,02
